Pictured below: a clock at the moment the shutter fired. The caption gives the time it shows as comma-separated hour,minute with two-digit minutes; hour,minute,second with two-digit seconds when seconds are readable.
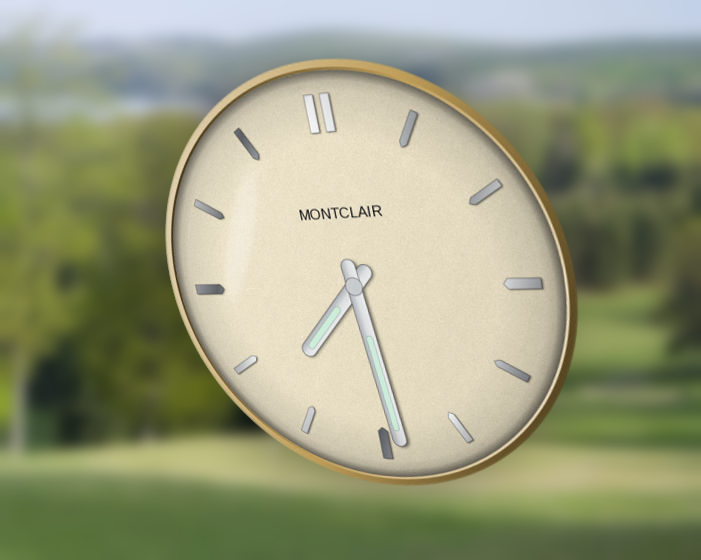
7,29
